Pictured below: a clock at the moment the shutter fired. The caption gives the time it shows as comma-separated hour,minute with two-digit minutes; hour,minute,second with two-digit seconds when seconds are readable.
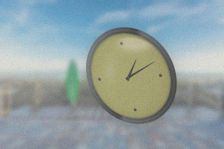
1,11
